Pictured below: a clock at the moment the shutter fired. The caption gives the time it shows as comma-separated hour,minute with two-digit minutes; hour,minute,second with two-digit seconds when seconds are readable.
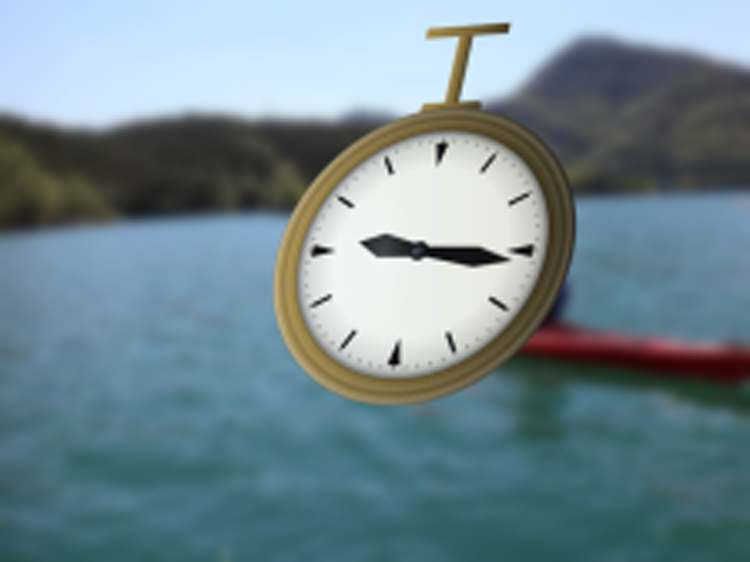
9,16
